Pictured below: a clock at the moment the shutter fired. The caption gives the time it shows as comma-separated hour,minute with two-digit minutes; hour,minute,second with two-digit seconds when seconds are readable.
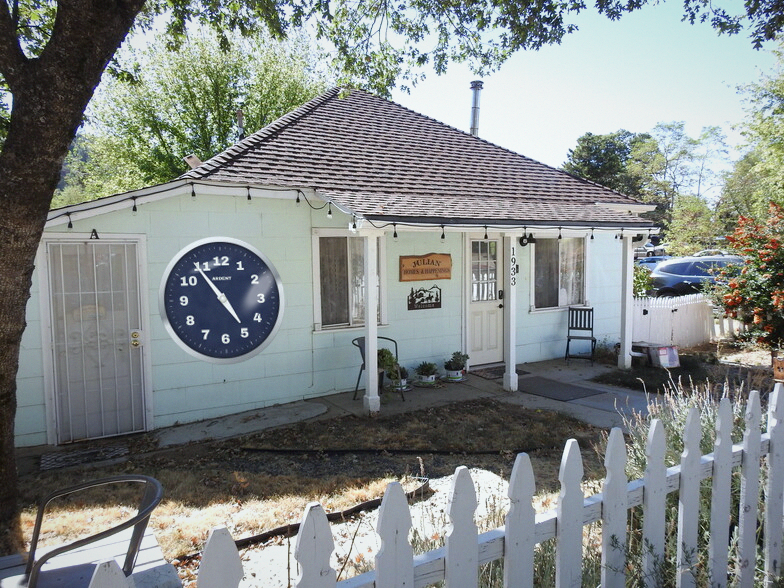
4,54
